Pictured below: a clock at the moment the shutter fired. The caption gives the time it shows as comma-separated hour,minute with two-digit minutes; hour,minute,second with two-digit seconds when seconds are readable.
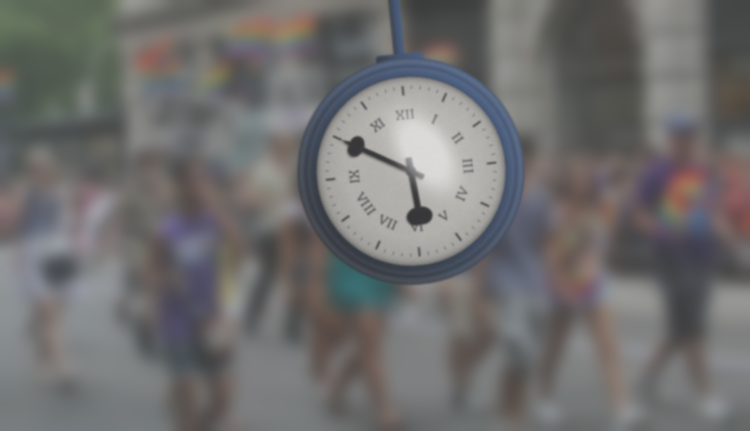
5,50
